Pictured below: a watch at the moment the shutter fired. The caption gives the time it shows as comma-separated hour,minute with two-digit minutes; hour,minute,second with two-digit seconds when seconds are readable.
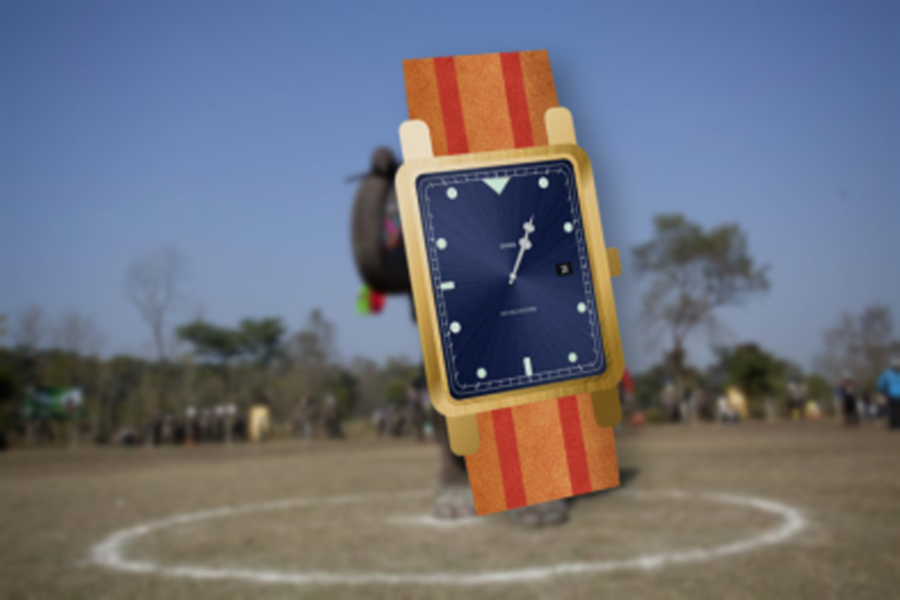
1,05
